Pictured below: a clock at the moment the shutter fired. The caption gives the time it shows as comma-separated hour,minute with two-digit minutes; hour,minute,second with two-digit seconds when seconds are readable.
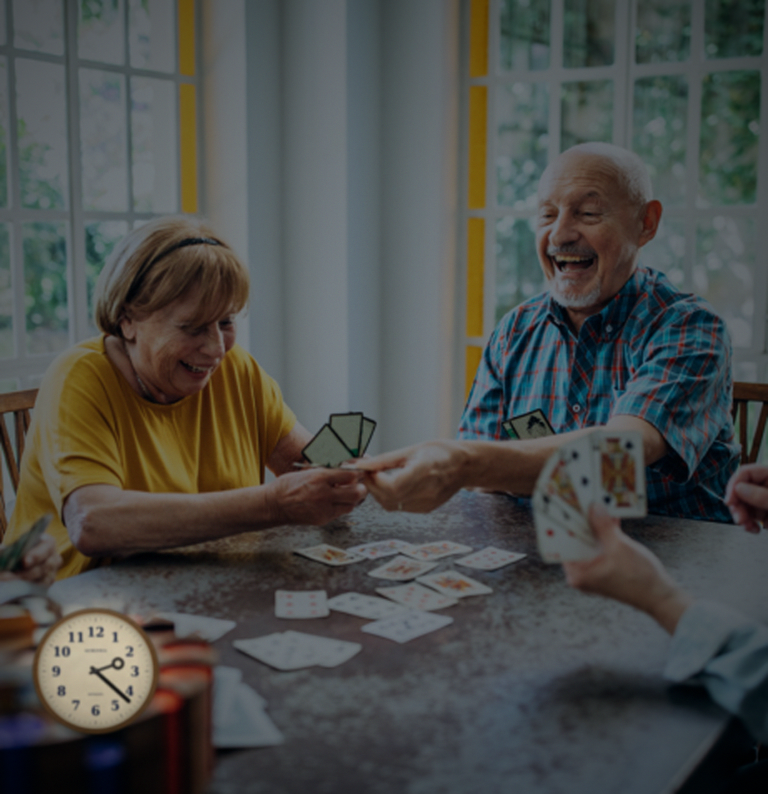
2,22
